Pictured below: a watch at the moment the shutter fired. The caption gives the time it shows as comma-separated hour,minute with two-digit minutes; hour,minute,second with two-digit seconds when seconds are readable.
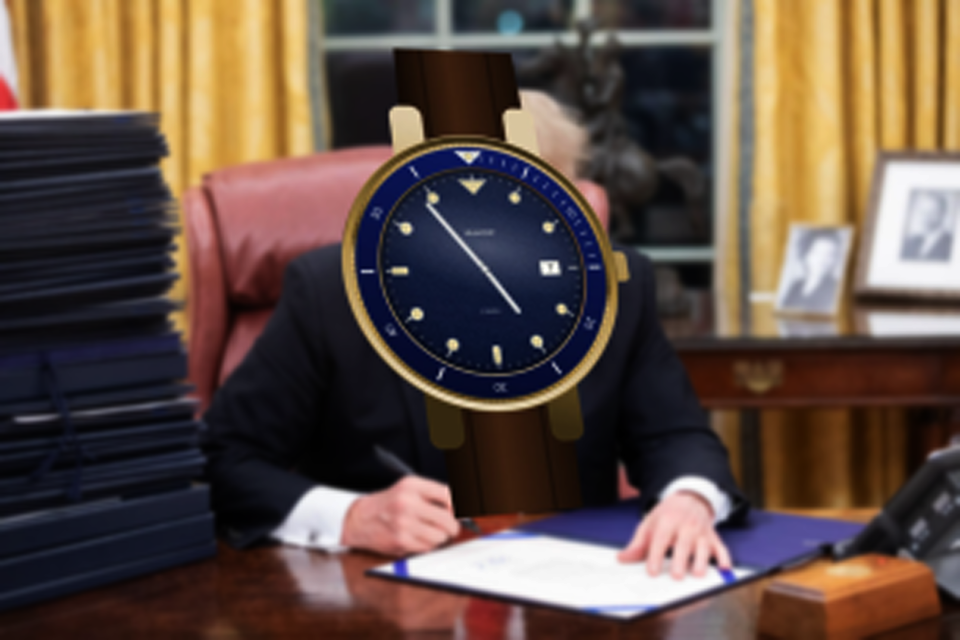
4,54
